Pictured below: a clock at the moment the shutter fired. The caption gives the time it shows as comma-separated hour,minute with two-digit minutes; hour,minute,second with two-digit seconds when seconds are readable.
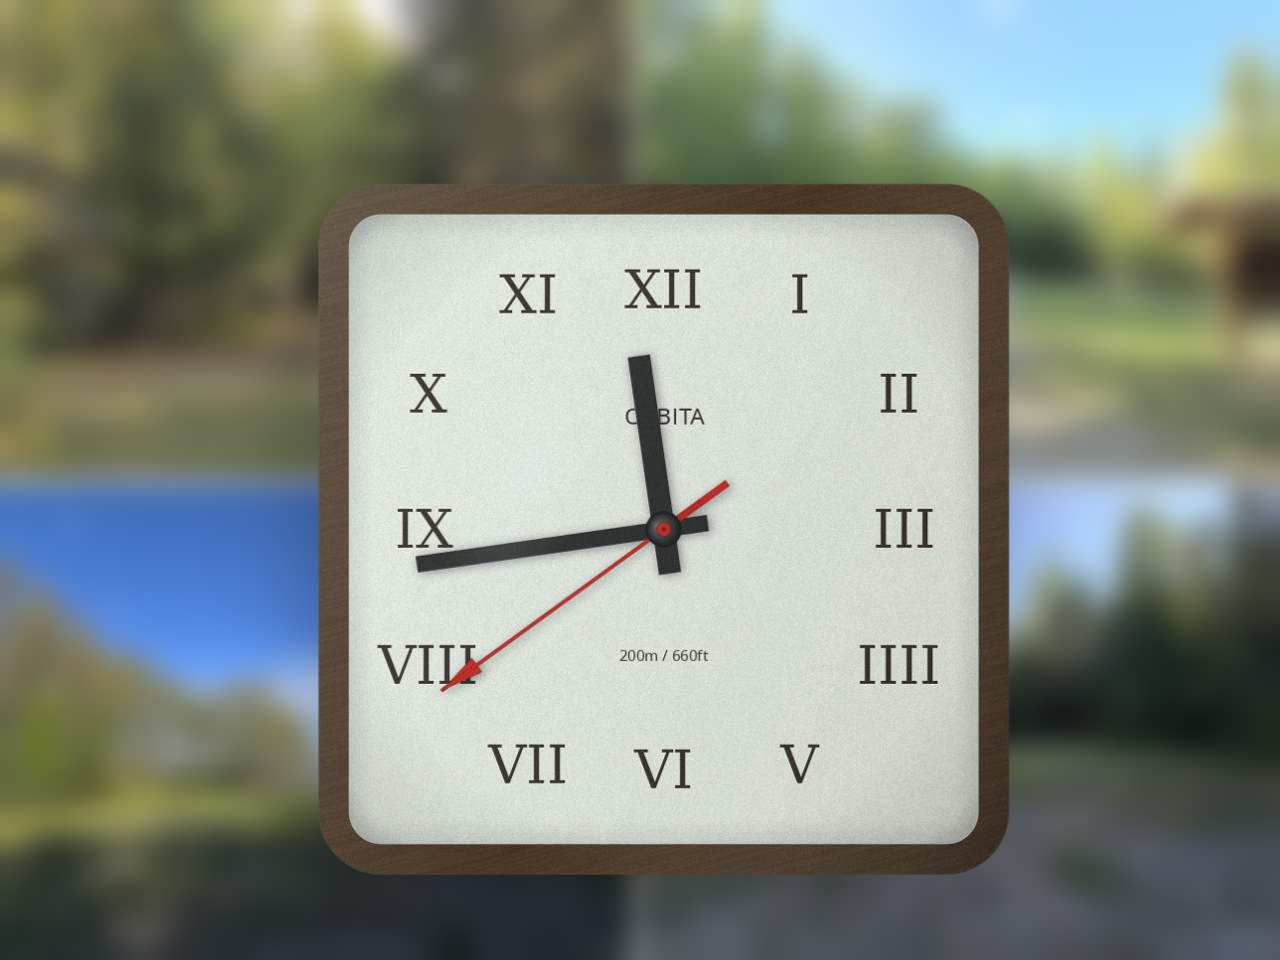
11,43,39
